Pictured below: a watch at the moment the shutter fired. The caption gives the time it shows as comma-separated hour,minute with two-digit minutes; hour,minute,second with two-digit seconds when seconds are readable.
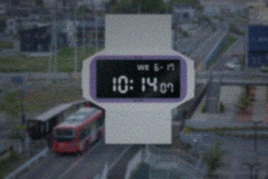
10,14,07
